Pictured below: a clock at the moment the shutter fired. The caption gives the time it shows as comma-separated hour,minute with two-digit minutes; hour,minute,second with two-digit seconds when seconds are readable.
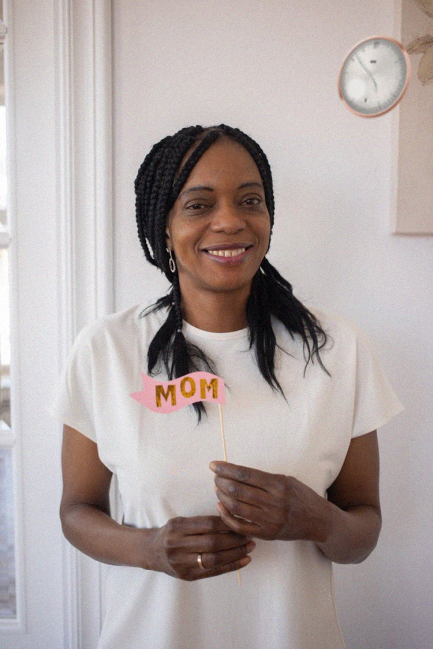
4,52
